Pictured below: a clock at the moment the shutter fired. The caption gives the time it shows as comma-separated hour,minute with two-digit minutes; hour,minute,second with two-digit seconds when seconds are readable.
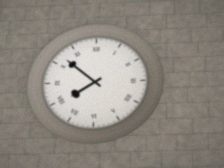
7,52
